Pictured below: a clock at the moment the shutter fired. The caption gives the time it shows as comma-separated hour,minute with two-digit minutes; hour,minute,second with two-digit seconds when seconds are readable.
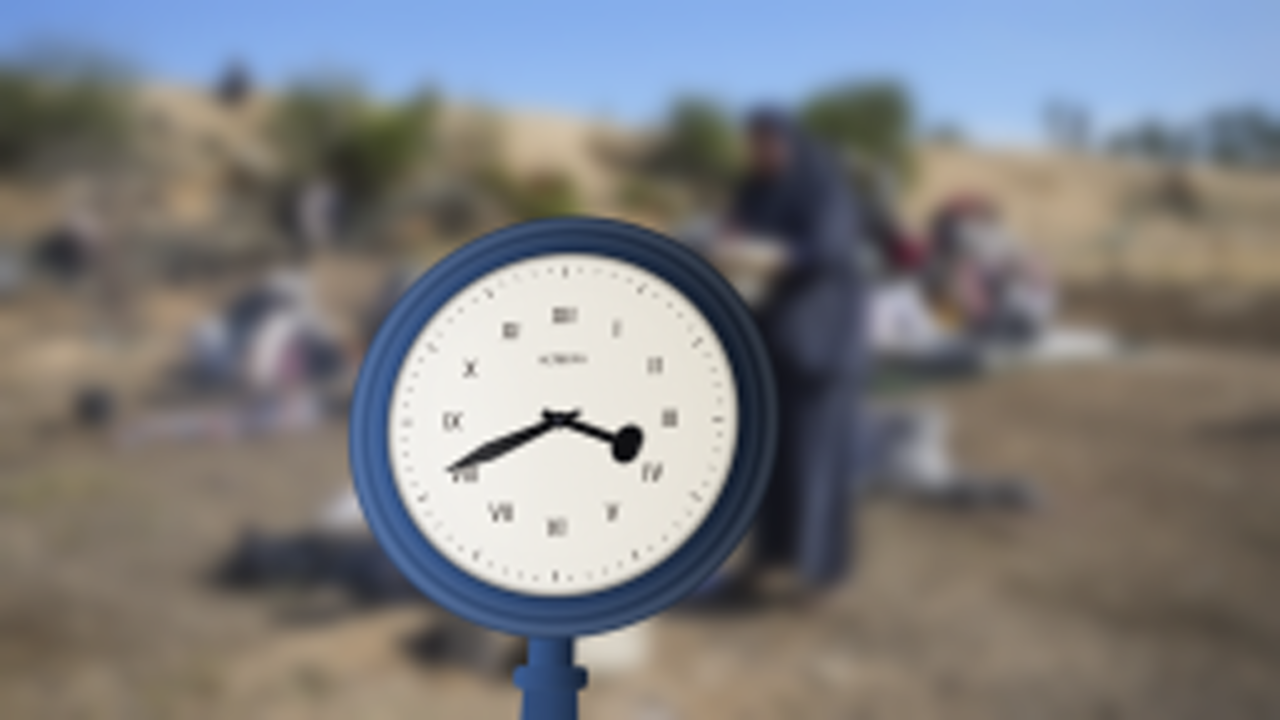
3,41
